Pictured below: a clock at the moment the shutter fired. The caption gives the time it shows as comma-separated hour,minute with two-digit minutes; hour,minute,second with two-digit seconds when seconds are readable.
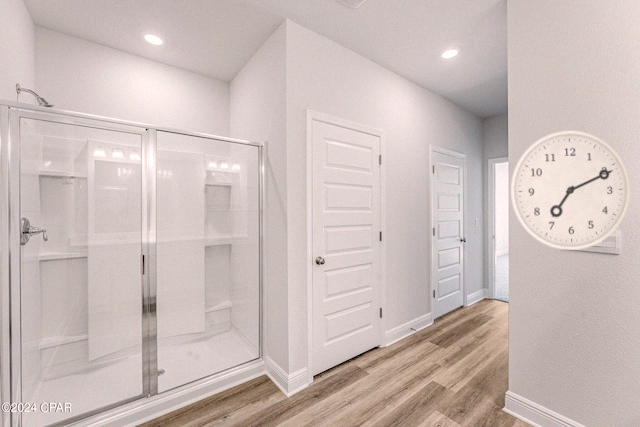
7,11
